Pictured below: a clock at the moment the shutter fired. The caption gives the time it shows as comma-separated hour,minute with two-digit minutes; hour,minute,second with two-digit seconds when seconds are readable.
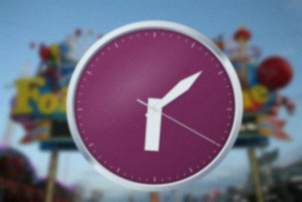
6,08,20
